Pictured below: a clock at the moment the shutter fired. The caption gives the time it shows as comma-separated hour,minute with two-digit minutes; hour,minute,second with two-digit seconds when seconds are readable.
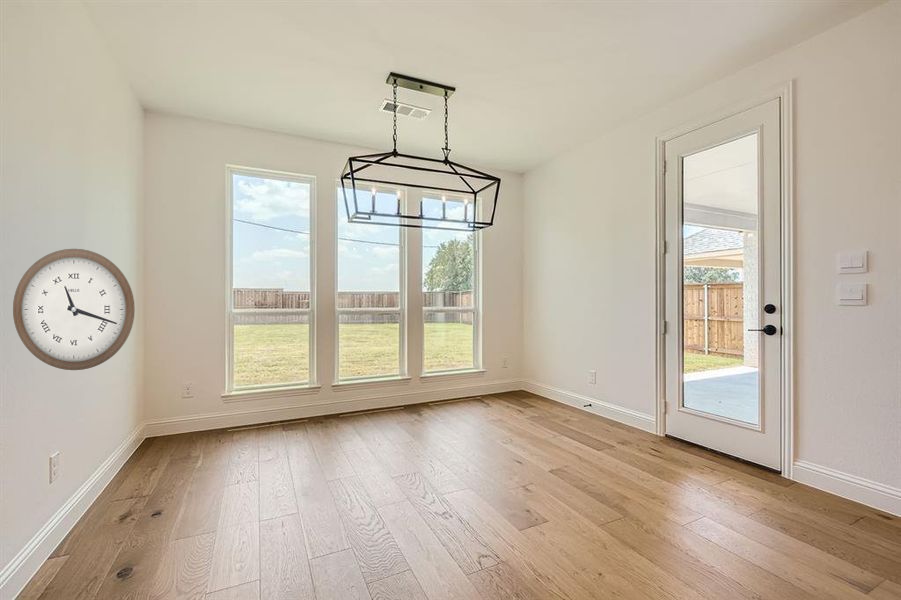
11,18
